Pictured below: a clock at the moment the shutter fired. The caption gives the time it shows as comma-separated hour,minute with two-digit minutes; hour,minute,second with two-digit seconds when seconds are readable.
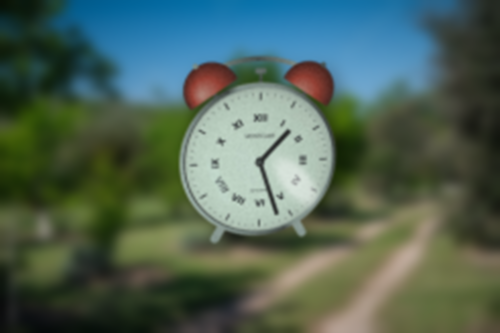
1,27
